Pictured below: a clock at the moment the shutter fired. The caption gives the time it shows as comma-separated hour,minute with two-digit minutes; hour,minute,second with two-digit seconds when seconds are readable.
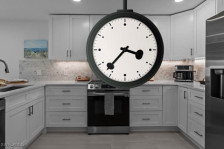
3,37
